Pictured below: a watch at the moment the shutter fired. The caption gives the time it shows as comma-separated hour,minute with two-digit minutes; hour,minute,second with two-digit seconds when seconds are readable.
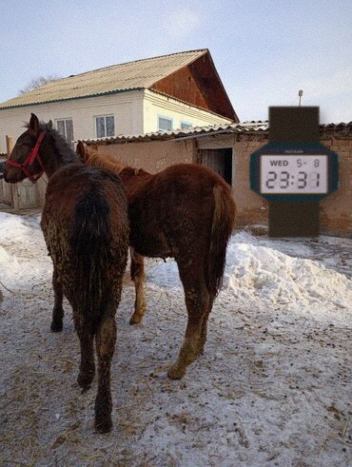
23,31
